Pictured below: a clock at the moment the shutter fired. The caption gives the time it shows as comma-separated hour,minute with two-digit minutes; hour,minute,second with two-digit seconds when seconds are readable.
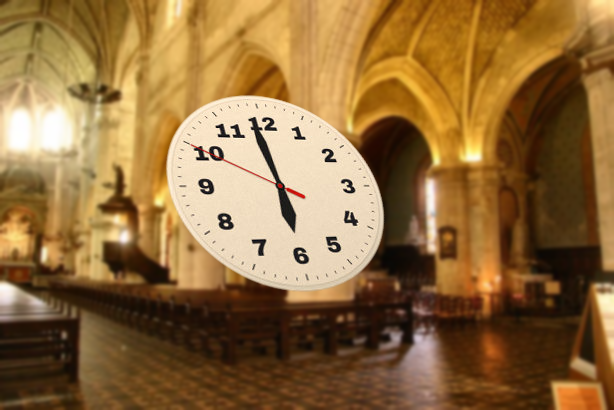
5,58,50
